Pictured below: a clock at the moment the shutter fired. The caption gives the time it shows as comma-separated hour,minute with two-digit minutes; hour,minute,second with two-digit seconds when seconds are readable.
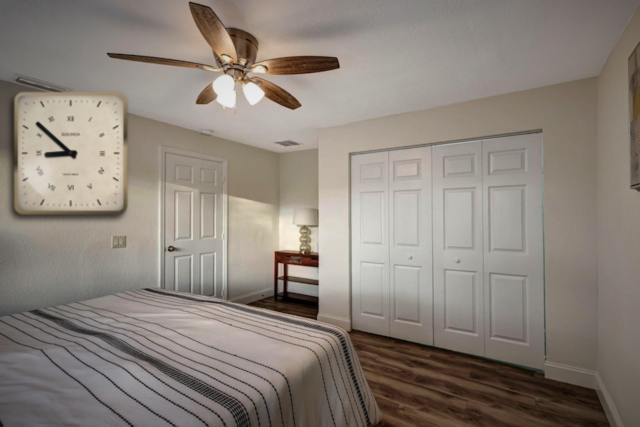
8,52
